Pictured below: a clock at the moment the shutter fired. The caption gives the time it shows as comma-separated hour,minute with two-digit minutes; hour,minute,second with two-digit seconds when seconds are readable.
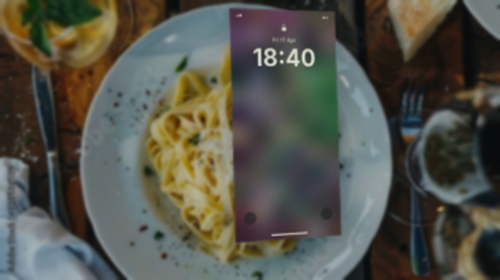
18,40
